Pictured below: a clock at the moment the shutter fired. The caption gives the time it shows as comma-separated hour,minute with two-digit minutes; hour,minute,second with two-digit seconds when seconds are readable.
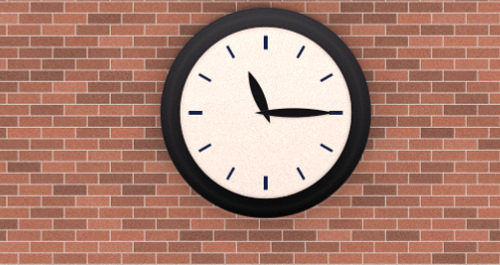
11,15
